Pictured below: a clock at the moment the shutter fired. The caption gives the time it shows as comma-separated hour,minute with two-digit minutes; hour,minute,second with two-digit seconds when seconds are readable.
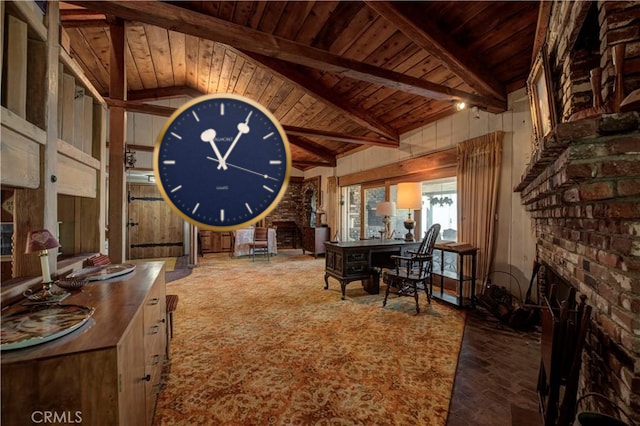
11,05,18
